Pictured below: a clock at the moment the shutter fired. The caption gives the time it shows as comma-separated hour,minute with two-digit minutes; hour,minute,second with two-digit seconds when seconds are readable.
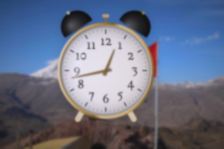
12,43
